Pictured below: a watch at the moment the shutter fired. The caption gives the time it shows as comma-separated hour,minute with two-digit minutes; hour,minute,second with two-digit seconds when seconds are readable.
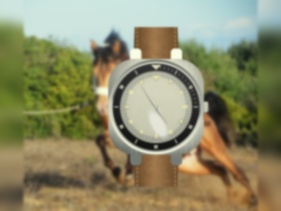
4,54
